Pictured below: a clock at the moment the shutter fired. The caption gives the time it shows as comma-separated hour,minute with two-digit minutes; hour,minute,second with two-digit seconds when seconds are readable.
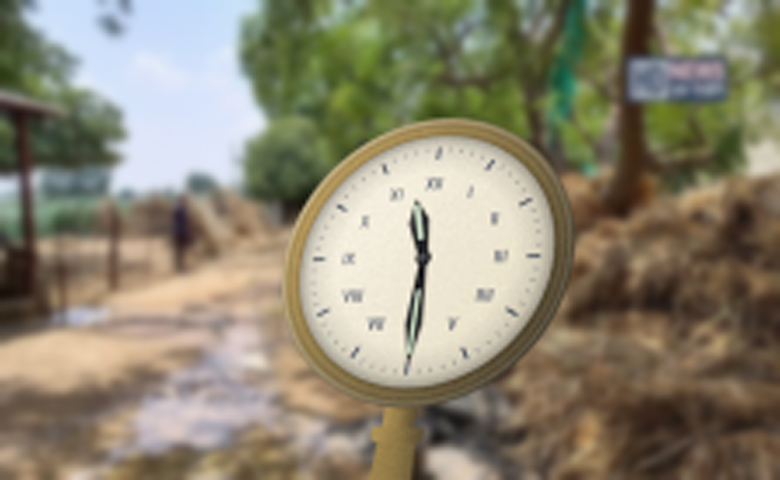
11,30
